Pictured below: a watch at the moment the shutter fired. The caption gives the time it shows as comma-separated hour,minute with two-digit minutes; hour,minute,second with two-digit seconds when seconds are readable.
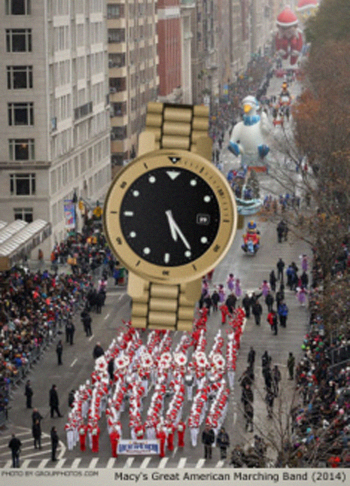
5,24
